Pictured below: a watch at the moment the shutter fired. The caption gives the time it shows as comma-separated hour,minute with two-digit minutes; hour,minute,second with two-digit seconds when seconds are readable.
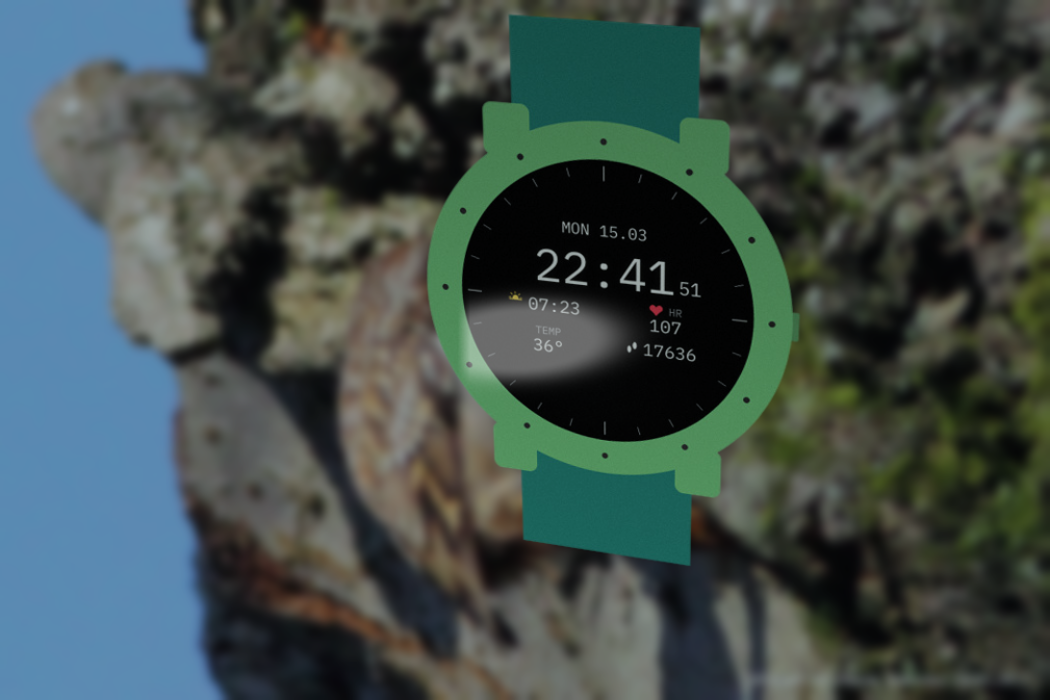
22,41,51
